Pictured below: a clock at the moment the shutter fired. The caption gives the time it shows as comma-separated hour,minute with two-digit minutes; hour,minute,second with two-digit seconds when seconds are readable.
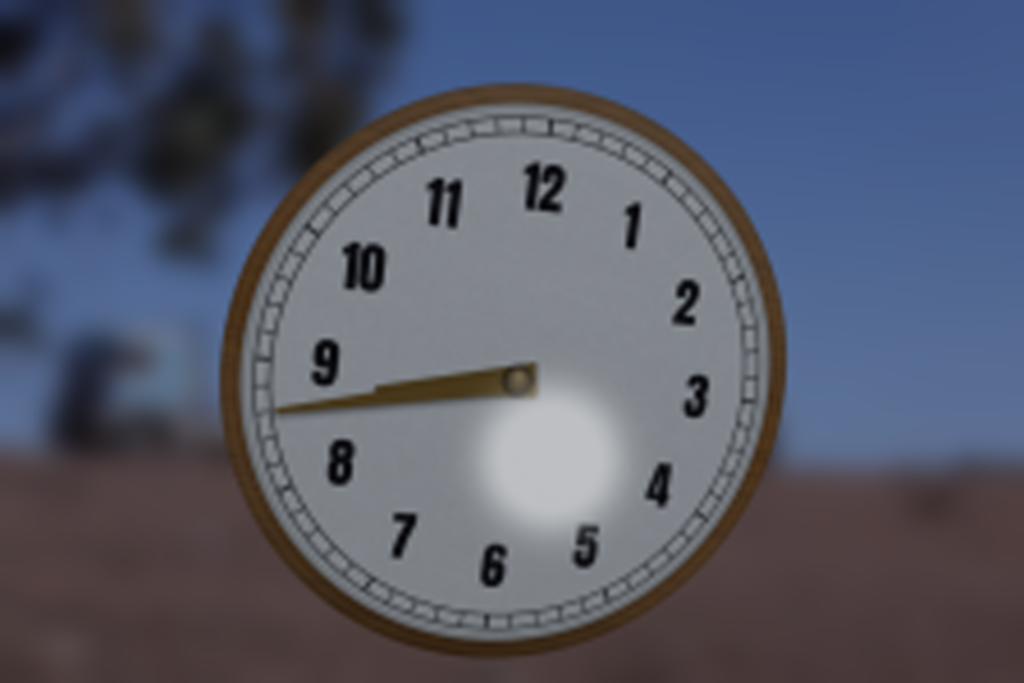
8,43
